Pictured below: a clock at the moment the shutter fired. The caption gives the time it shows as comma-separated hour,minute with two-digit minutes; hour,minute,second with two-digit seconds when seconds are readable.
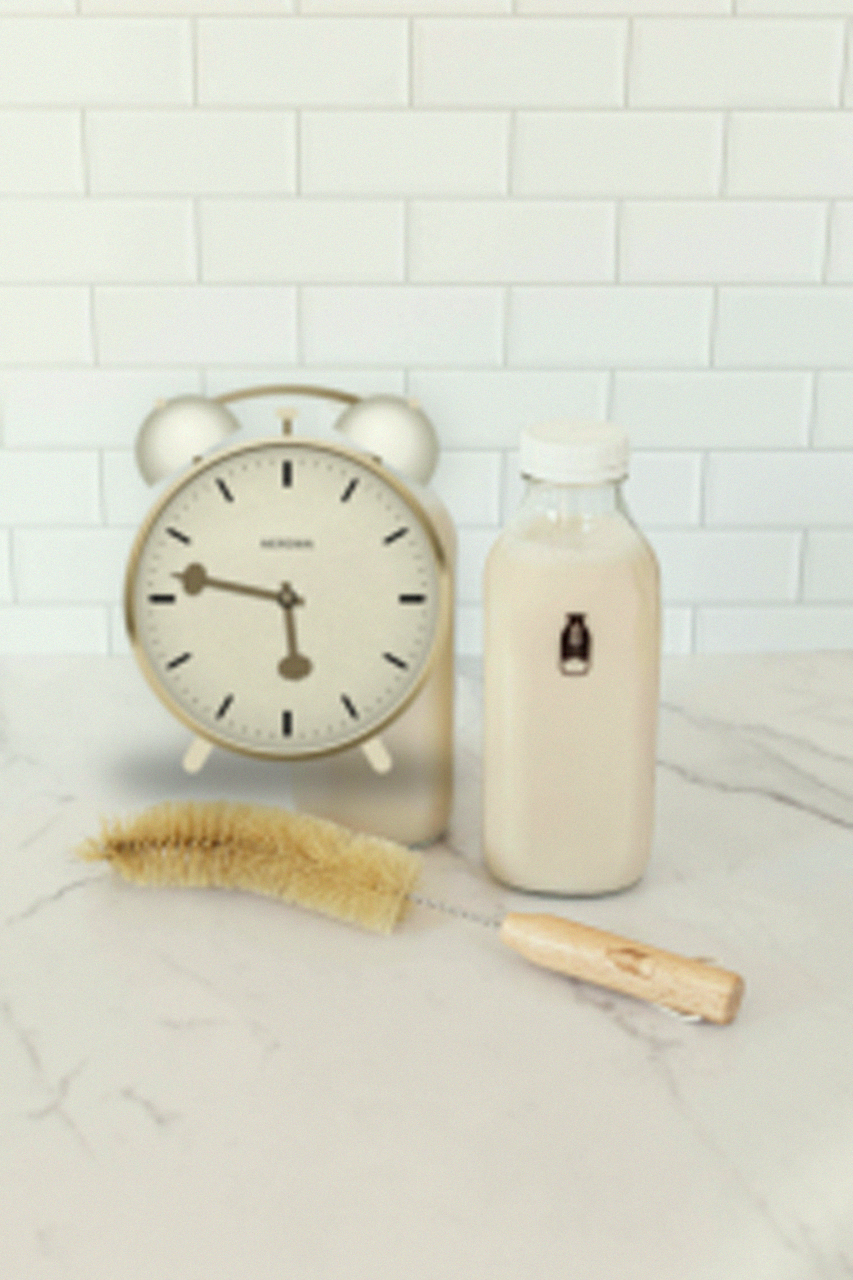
5,47
